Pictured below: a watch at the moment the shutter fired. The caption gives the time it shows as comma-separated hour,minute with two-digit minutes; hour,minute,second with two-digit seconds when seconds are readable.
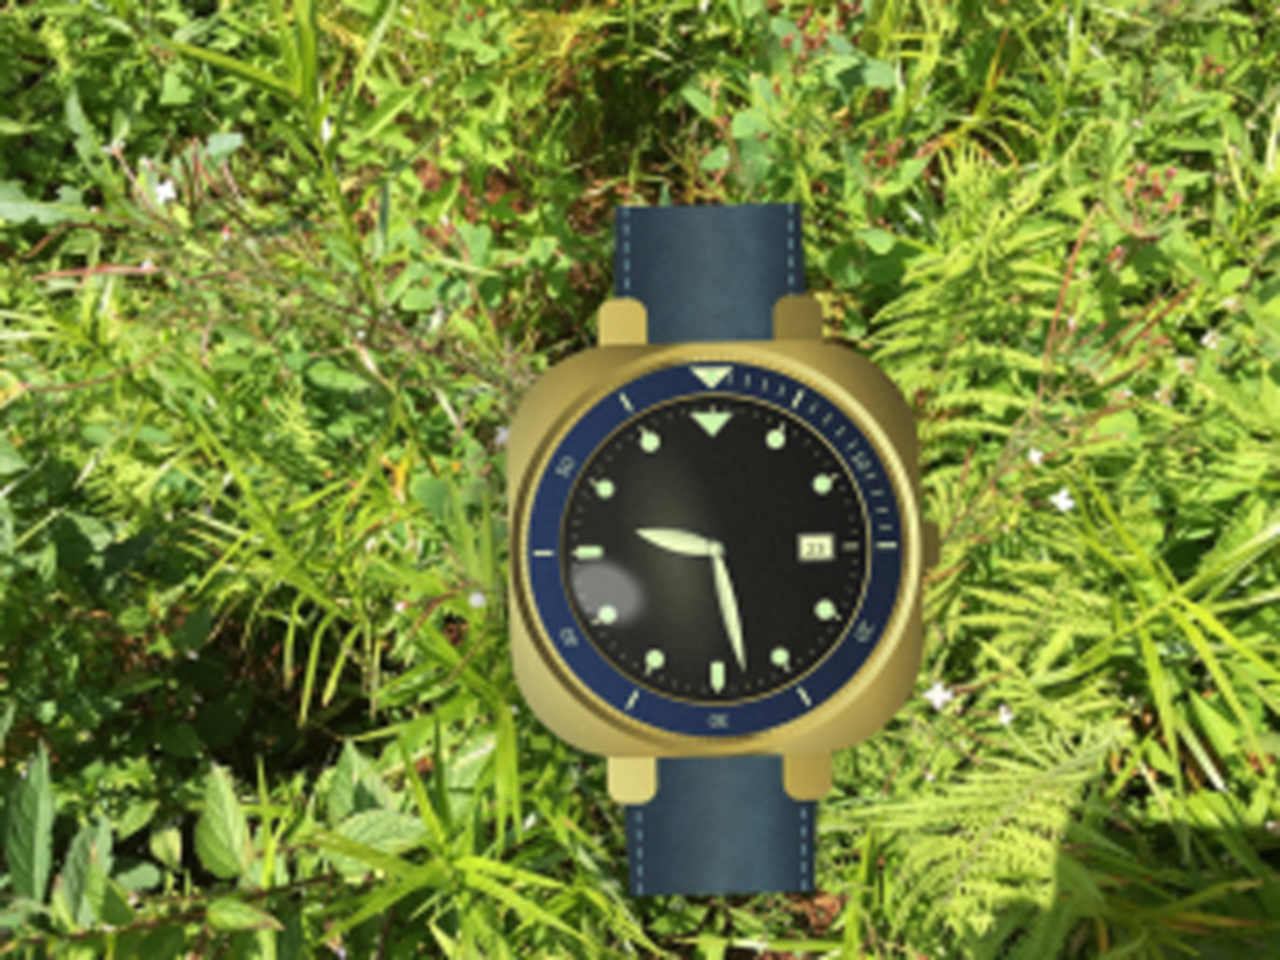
9,28
